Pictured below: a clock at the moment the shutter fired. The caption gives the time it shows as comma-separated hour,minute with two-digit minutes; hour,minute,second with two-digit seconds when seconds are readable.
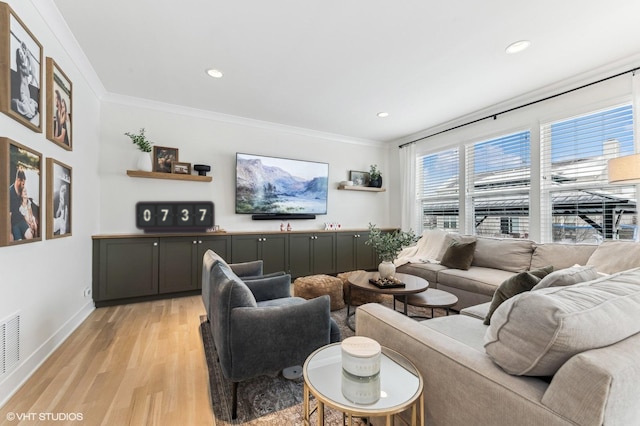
7,37
